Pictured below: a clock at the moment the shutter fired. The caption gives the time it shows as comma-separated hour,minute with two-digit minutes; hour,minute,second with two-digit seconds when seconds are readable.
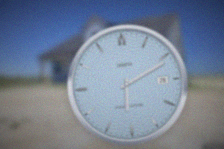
6,11
